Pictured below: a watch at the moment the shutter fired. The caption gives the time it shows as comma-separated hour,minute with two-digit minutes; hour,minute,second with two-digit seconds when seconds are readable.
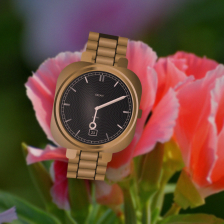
6,10
